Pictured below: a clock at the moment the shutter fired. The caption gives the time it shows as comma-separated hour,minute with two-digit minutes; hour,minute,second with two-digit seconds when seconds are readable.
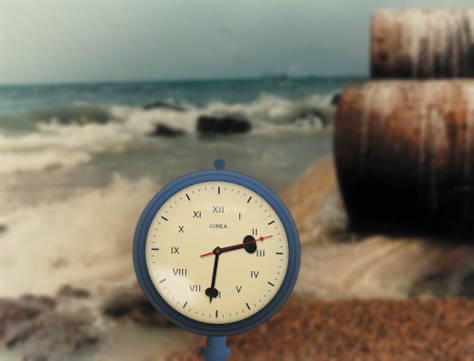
2,31,12
